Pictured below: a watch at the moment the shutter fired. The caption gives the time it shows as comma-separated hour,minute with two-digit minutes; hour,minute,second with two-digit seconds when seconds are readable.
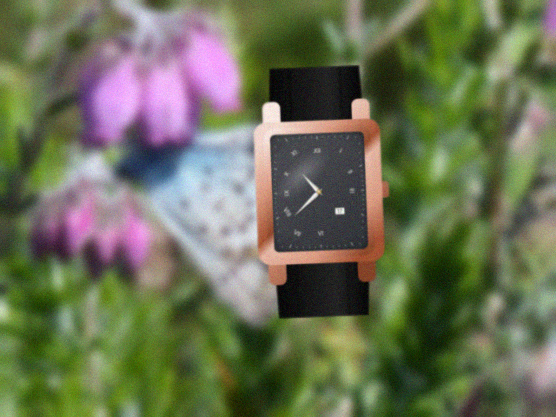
10,38
